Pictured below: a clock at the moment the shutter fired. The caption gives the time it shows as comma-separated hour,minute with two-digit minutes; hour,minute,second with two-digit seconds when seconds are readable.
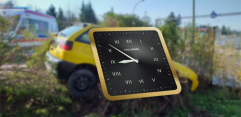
8,52
